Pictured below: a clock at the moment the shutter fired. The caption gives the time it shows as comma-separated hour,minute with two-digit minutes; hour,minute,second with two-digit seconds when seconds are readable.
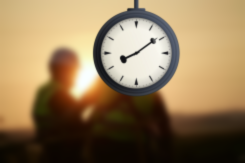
8,09
